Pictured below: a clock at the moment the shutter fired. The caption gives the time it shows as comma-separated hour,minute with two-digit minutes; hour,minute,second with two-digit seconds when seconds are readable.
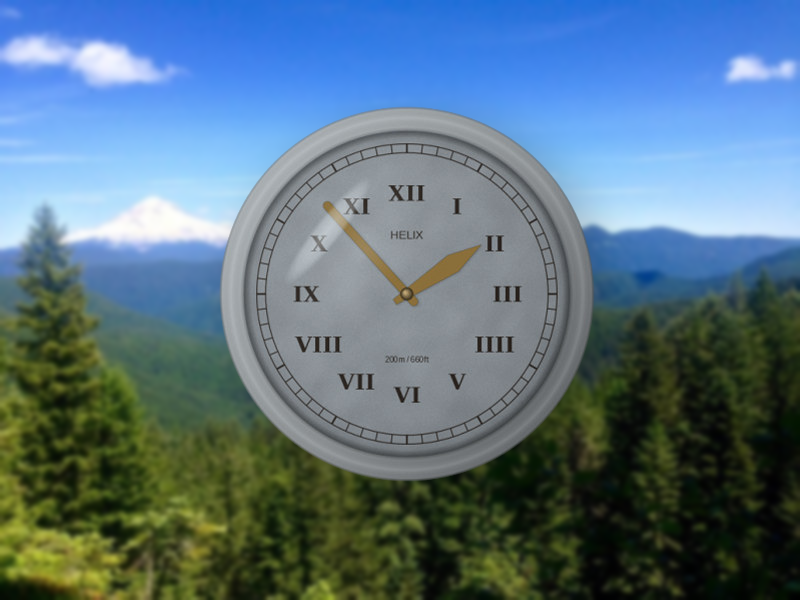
1,53
